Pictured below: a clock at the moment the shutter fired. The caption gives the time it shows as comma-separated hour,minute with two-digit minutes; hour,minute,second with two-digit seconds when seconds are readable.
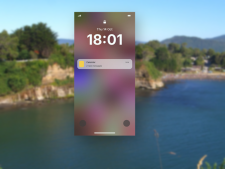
18,01
